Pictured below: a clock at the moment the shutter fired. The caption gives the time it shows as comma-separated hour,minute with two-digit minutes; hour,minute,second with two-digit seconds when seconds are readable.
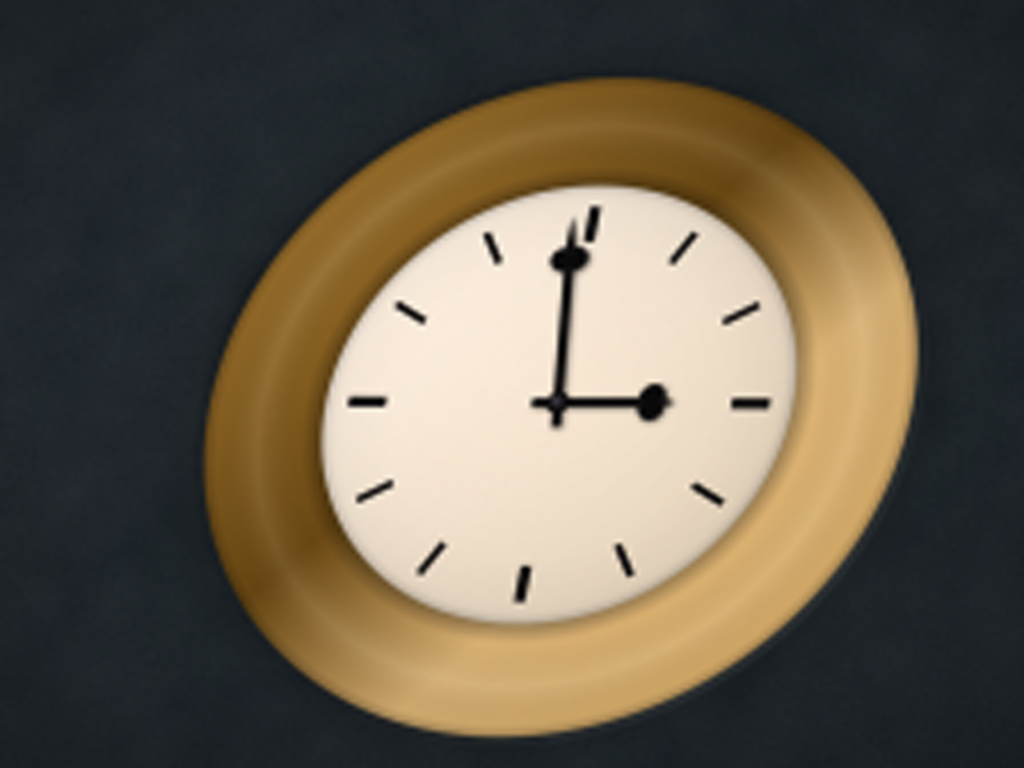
2,59
